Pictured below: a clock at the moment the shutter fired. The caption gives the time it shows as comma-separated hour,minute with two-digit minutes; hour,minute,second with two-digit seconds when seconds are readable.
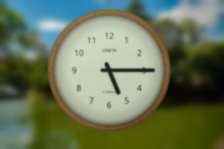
5,15
